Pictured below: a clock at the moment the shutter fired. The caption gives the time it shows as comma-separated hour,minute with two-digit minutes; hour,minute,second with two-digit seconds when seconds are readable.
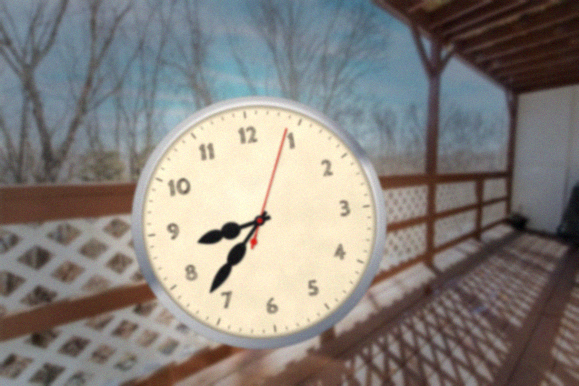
8,37,04
